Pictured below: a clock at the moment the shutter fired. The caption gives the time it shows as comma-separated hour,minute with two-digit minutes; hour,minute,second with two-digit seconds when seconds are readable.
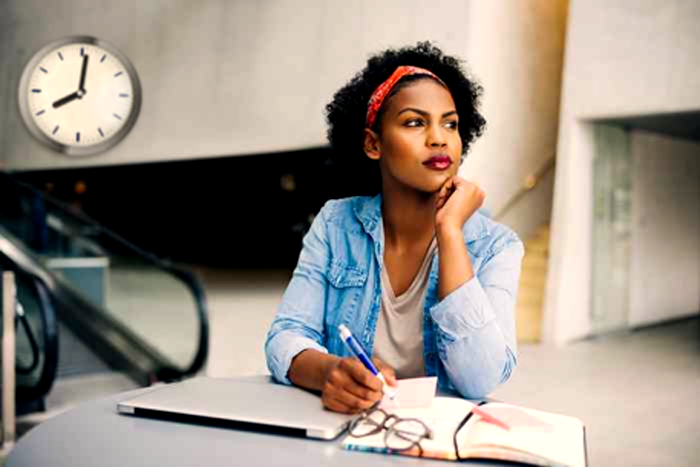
8,01
